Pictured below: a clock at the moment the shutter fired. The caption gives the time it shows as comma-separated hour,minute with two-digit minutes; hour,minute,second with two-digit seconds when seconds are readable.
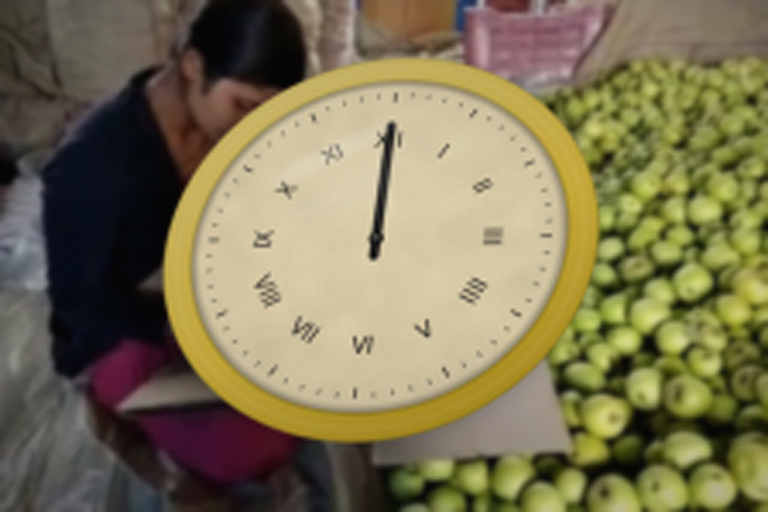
12,00
